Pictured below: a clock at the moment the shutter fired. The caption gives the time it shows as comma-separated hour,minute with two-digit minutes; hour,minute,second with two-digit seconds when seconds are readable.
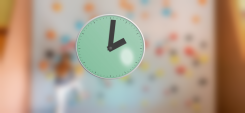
2,01
